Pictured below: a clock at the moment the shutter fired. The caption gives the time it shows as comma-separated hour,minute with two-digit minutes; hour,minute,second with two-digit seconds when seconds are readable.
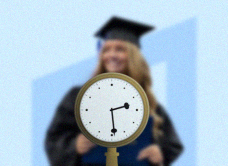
2,29
